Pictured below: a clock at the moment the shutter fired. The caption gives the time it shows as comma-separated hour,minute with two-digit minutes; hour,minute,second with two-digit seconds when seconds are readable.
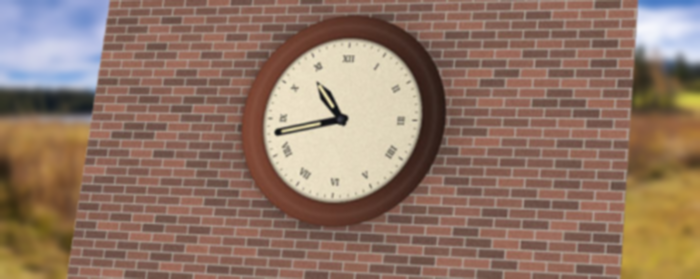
10,43
